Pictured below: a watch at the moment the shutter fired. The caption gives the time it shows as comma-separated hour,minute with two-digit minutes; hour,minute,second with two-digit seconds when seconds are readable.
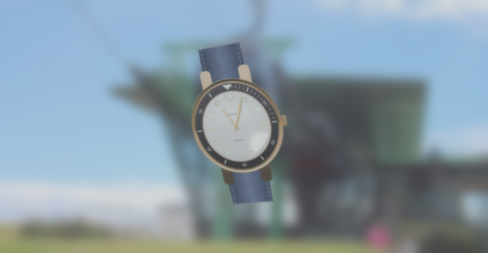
11,04
